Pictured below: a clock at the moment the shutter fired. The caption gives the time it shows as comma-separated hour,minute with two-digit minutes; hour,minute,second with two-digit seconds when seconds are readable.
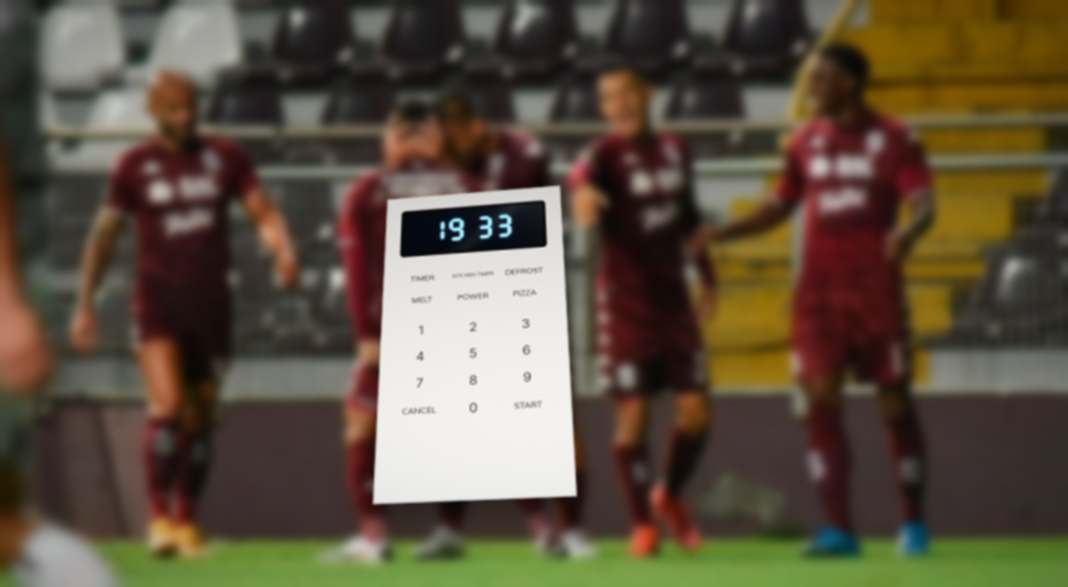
19,33
